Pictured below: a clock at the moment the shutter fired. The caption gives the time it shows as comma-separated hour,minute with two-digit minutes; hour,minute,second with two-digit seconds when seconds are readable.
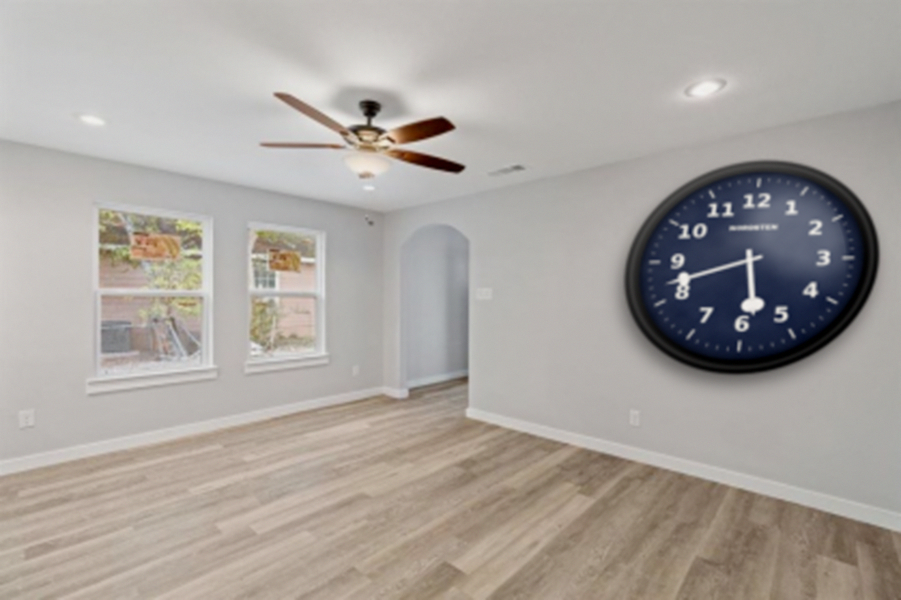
5,42
